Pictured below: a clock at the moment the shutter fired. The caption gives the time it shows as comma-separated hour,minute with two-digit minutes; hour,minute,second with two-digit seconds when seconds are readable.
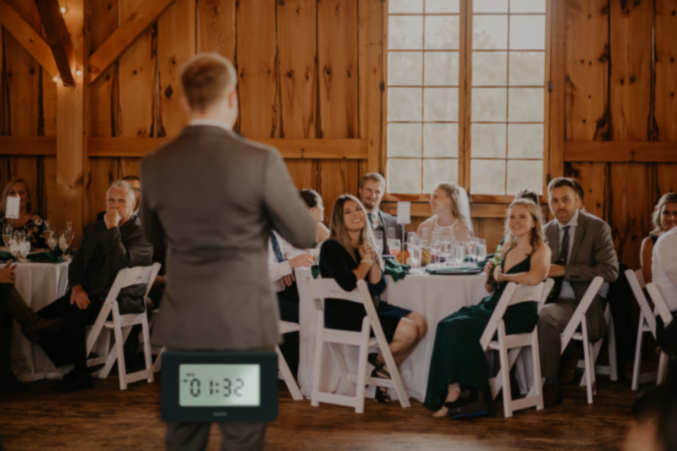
1,32
